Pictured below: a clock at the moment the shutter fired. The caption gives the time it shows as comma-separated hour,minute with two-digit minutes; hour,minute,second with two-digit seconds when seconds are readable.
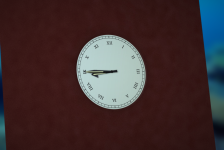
8,45
